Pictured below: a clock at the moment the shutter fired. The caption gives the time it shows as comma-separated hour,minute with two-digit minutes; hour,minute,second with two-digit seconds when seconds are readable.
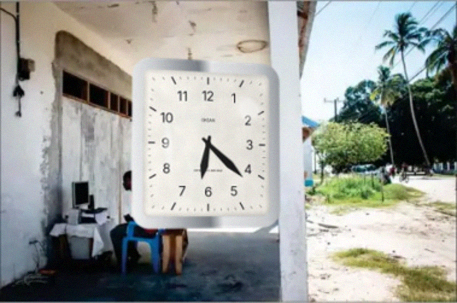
6,22
